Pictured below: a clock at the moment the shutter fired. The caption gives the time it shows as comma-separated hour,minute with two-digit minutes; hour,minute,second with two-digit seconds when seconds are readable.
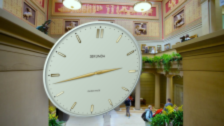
2,43
